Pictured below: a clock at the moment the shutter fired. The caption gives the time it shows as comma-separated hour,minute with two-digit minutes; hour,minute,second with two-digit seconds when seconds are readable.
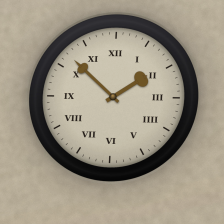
1,52
